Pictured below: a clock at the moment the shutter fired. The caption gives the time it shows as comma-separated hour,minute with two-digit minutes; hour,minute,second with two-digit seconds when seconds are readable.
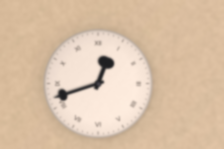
12,42
